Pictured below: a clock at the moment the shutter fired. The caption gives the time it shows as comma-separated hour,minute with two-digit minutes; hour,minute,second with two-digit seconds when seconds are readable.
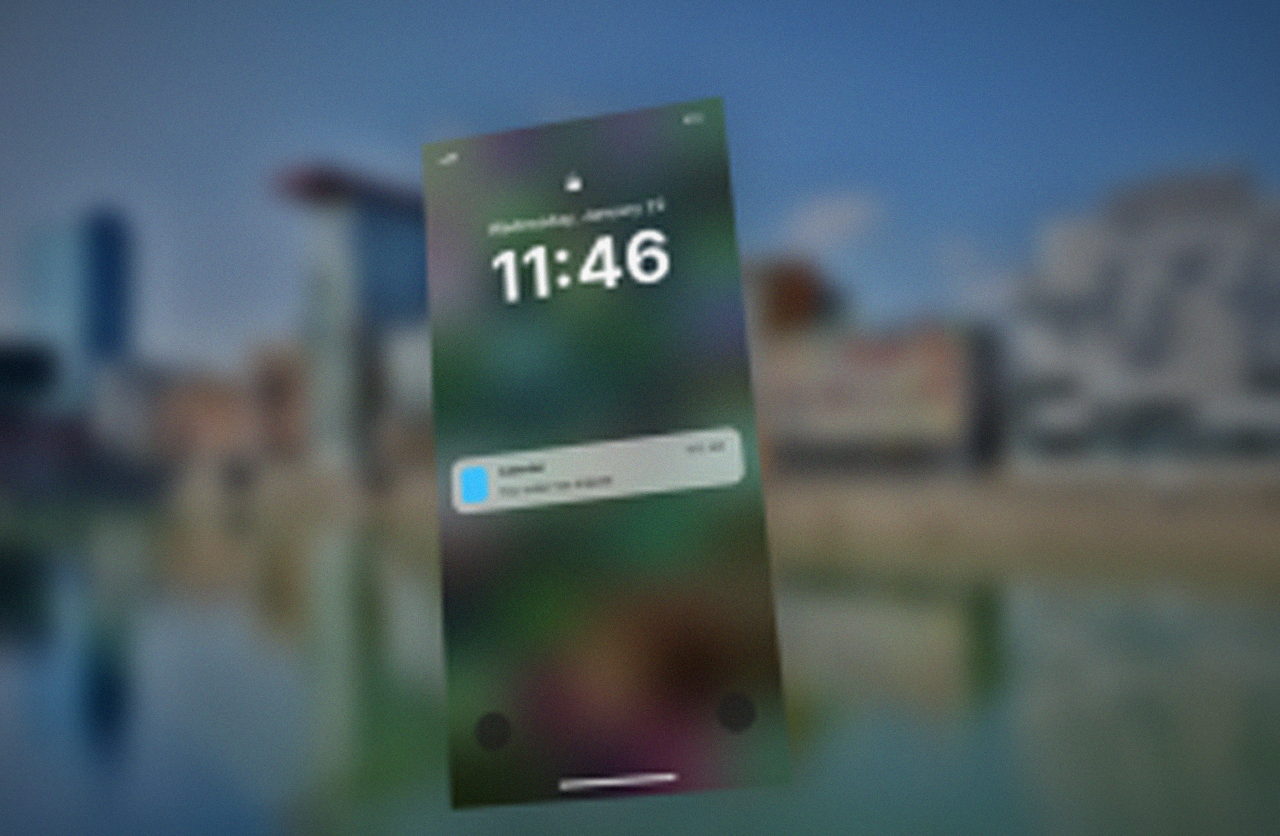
11,46
